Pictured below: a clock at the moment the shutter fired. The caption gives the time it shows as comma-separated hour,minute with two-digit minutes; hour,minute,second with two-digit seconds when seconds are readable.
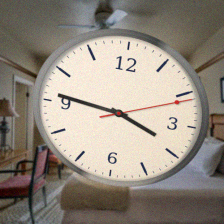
3,46,11
